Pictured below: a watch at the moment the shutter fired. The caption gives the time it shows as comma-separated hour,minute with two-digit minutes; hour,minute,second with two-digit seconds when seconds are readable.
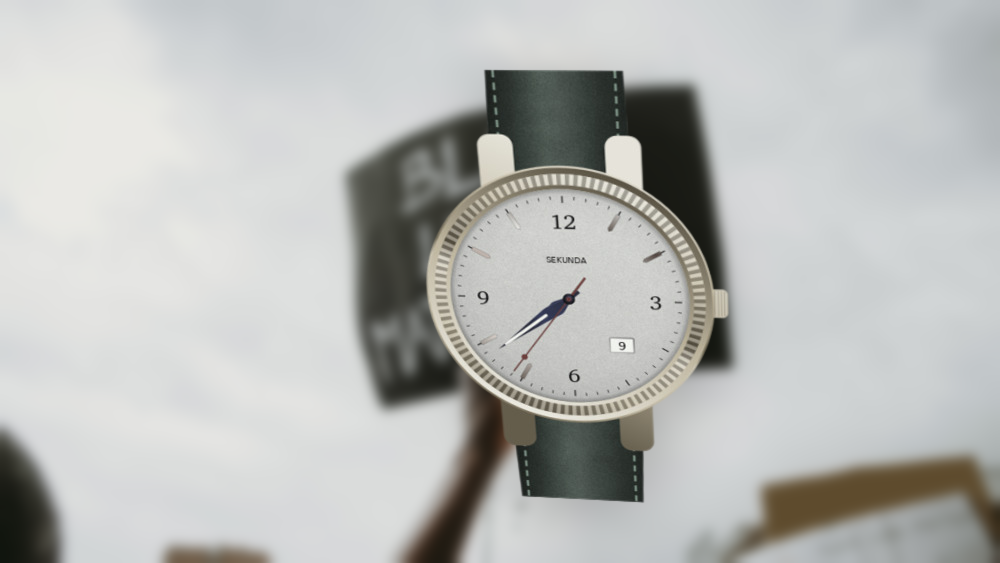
7,38,36
